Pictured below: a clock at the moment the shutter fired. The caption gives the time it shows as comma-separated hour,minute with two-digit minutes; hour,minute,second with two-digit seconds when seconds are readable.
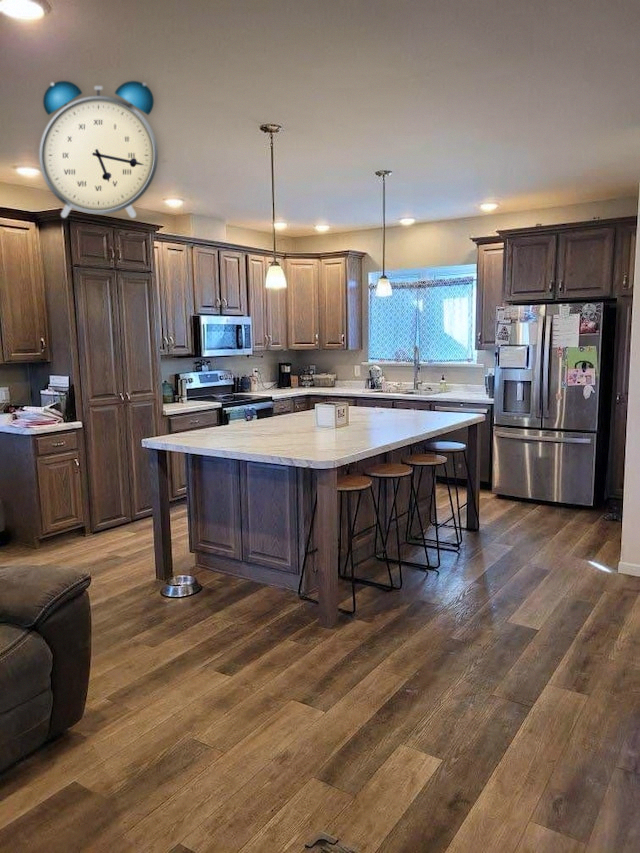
5,17
